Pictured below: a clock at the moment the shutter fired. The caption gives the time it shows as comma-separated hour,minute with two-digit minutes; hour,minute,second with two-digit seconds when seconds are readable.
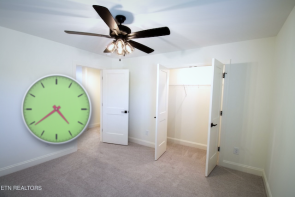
4,39
